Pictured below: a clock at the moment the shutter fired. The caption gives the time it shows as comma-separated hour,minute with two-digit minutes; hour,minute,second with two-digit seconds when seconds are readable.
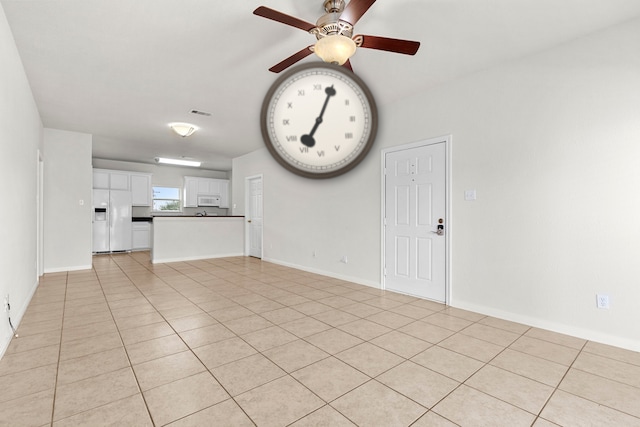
7,04
